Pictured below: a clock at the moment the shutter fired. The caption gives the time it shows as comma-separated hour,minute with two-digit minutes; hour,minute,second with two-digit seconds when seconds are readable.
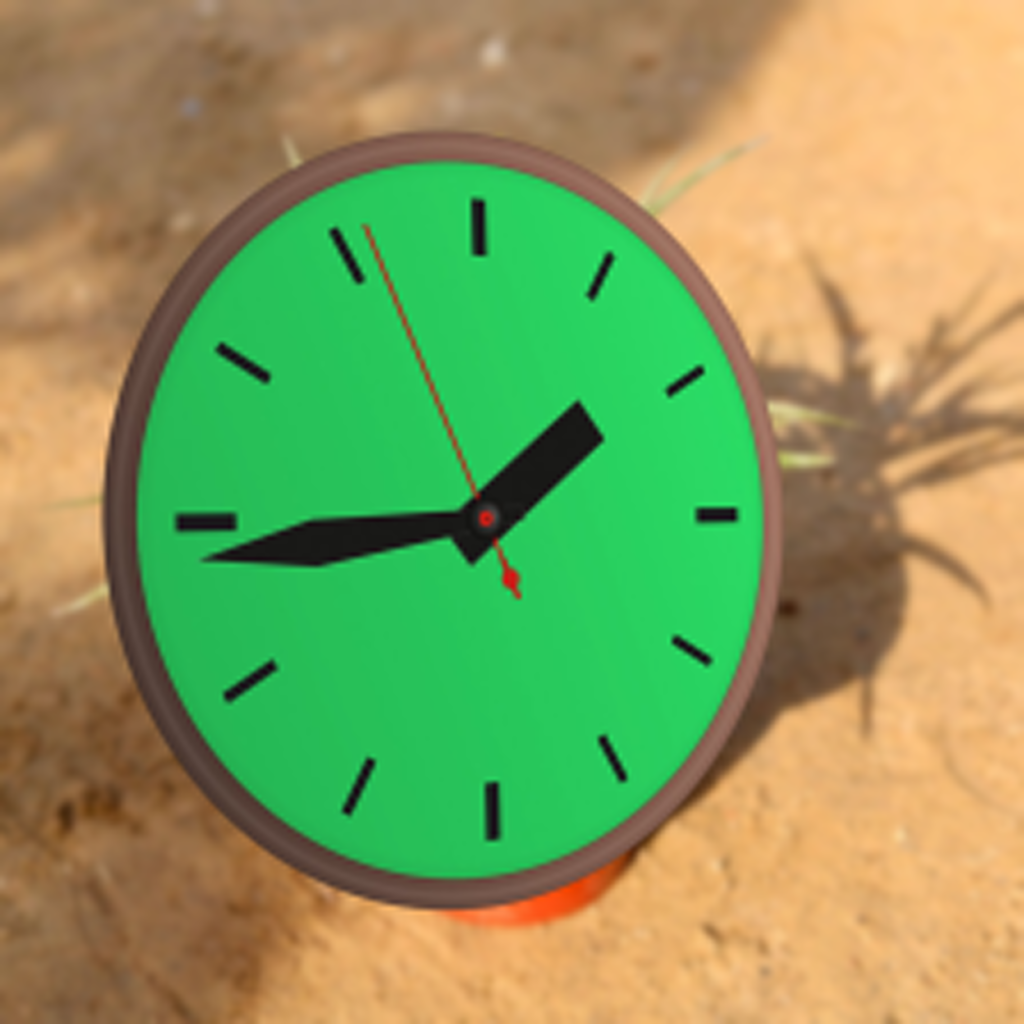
1,43,56
